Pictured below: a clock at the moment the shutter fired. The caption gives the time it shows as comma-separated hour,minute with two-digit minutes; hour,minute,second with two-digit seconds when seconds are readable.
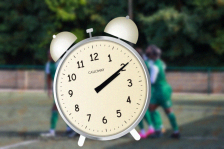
2,10
